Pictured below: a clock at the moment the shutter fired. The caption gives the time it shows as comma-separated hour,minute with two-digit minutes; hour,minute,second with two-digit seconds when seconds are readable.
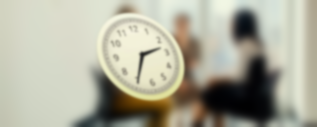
2,35
